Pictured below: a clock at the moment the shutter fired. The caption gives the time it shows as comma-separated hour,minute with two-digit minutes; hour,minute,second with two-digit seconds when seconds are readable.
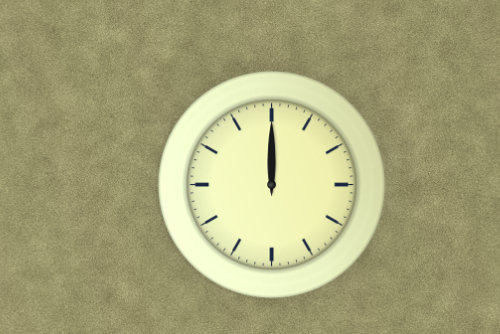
12,00
